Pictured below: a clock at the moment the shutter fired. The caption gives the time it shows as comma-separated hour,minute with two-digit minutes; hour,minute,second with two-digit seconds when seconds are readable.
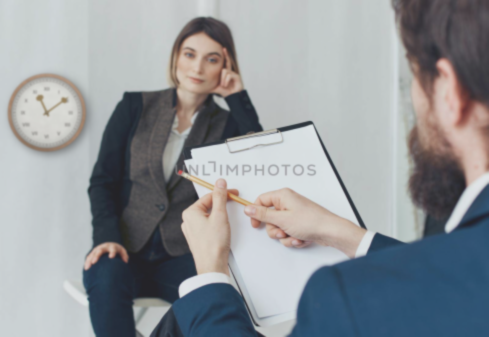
11,09
